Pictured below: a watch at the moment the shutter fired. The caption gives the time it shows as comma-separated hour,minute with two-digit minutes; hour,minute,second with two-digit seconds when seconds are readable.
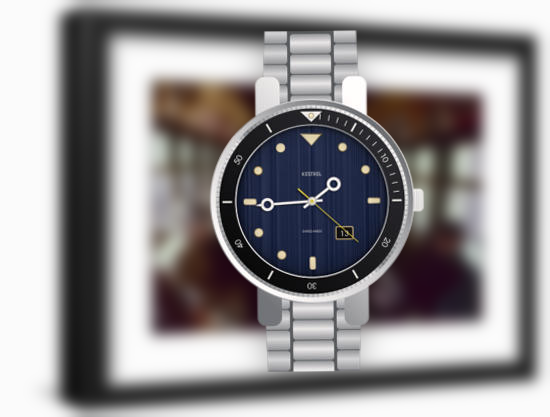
1,44,22
